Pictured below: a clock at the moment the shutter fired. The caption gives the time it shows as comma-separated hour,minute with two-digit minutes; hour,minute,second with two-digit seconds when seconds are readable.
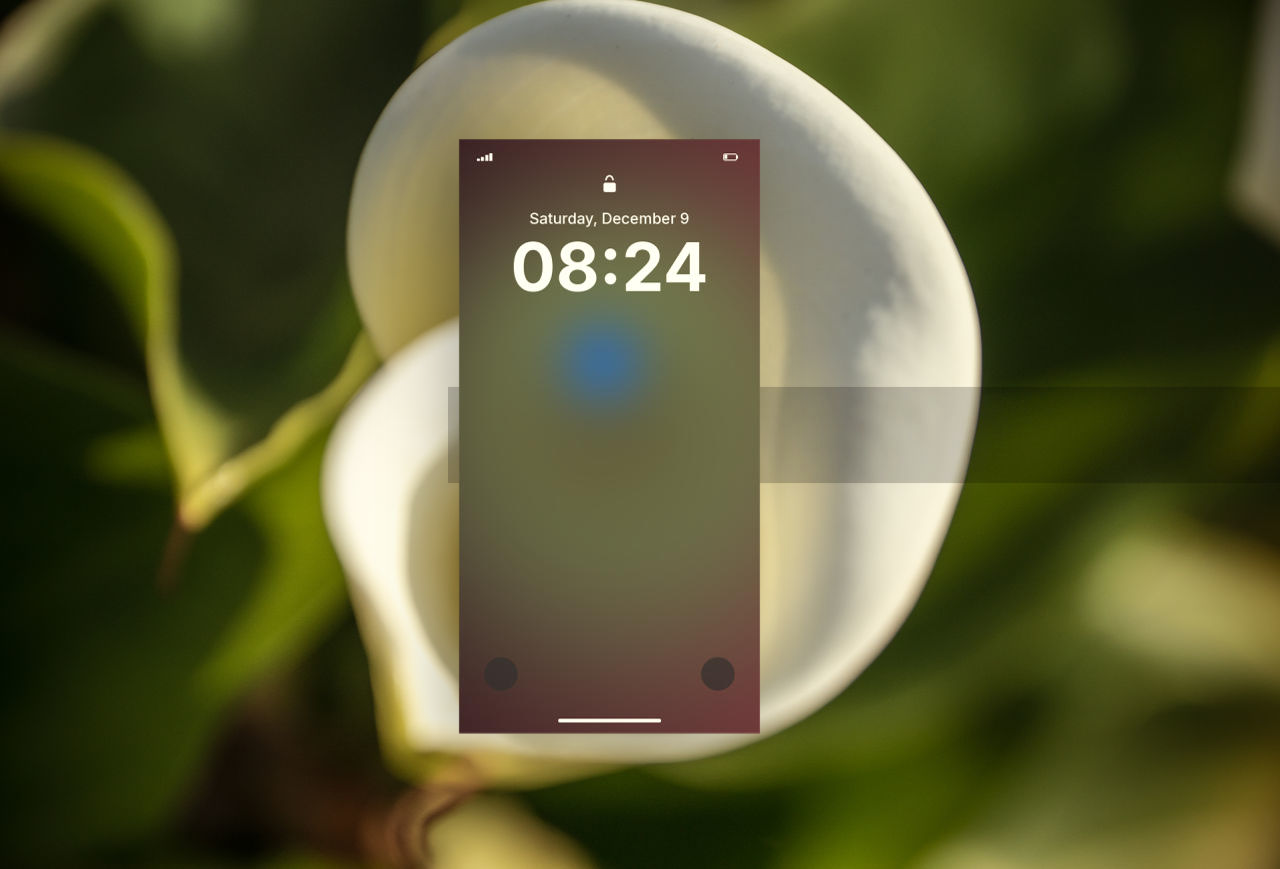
8,24
